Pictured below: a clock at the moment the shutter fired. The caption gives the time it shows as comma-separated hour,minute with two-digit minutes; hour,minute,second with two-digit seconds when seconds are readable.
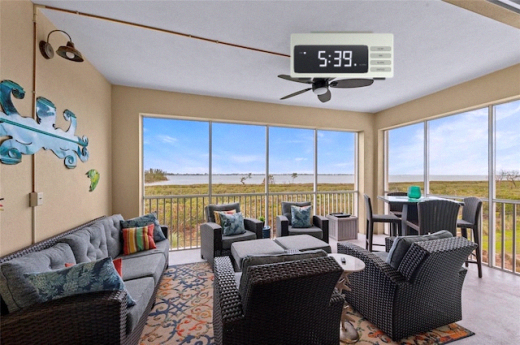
5,39
